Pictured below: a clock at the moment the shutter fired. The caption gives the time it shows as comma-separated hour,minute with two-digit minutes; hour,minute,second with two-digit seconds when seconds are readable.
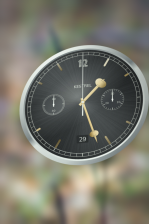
1,27
